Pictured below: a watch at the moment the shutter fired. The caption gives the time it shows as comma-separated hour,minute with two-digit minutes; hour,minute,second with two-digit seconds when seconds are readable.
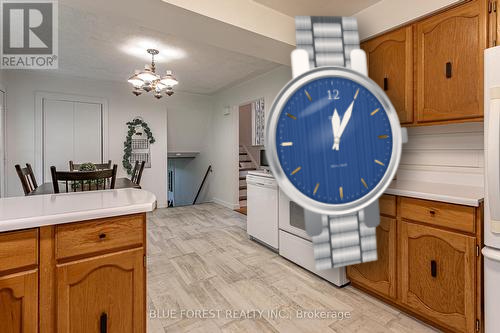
12,05
